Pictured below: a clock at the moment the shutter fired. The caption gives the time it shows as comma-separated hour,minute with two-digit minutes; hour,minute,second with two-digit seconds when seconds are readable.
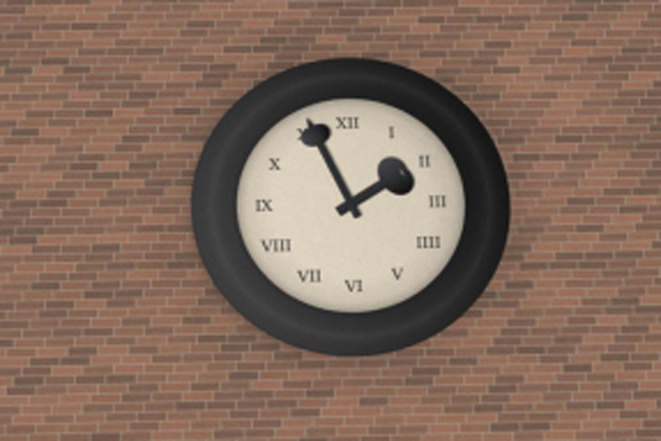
1,56
